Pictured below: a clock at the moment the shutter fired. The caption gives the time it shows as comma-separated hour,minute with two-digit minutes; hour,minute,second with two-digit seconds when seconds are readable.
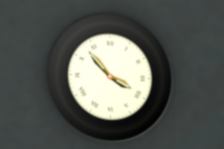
3,53
